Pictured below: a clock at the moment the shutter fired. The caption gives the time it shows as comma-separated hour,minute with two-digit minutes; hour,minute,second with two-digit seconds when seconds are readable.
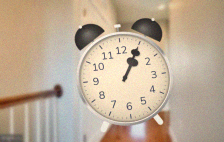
1,05
